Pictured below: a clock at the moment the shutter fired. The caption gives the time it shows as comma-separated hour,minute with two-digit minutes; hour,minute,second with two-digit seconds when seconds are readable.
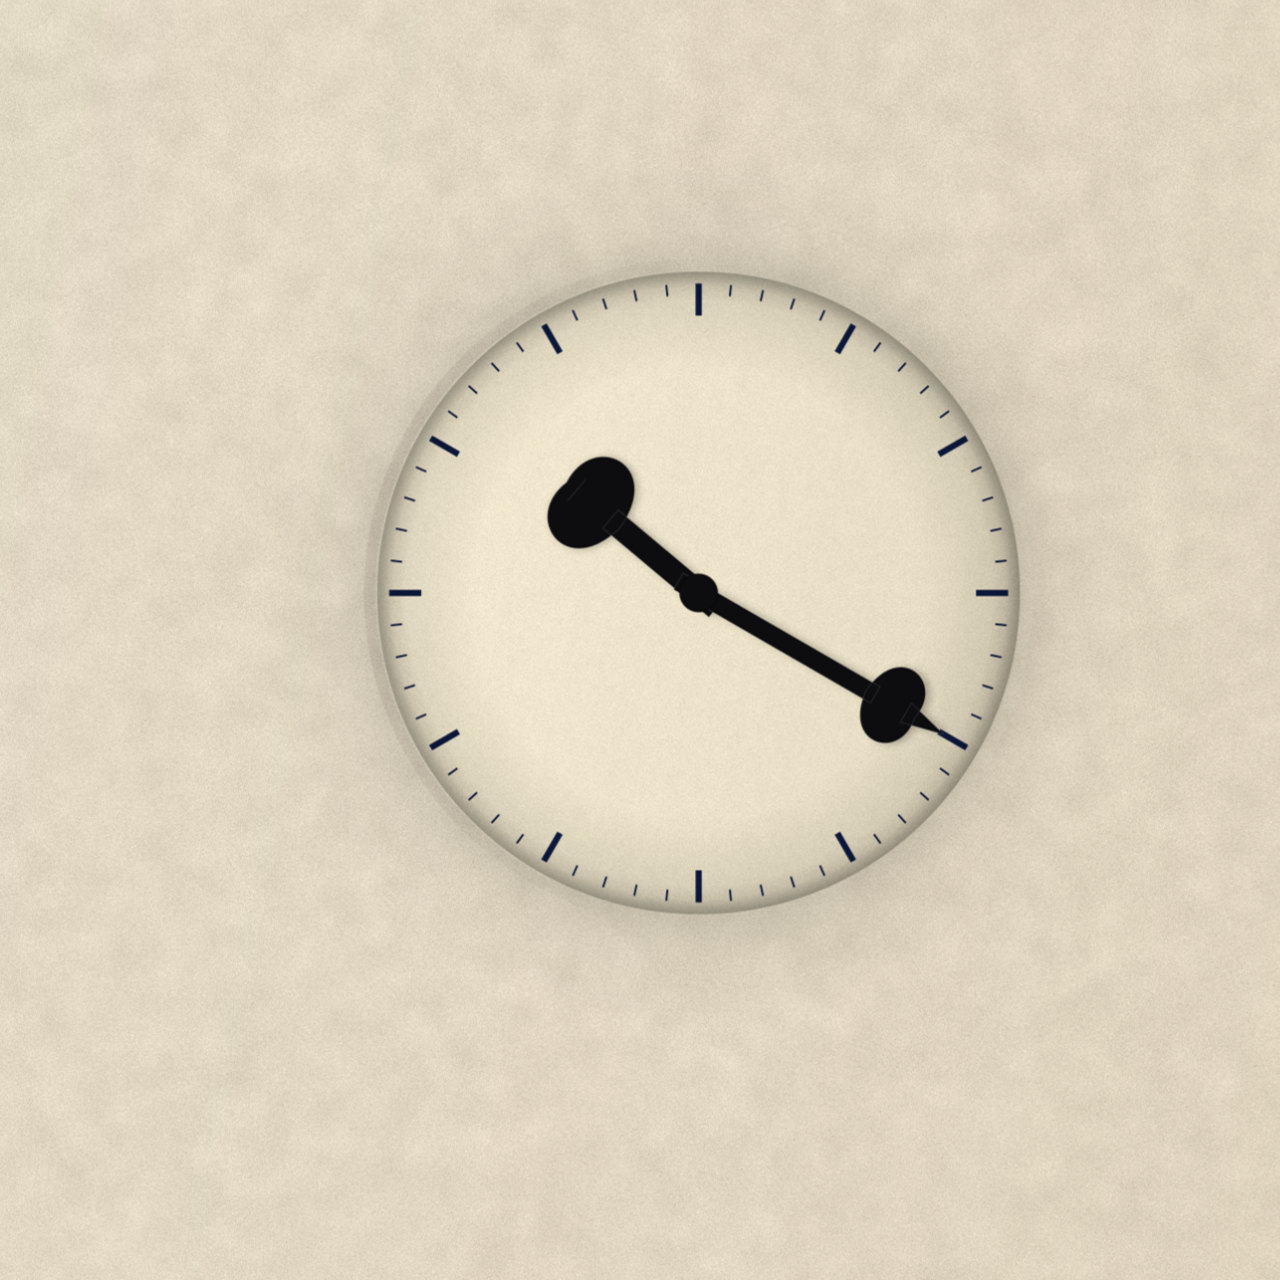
10,20
